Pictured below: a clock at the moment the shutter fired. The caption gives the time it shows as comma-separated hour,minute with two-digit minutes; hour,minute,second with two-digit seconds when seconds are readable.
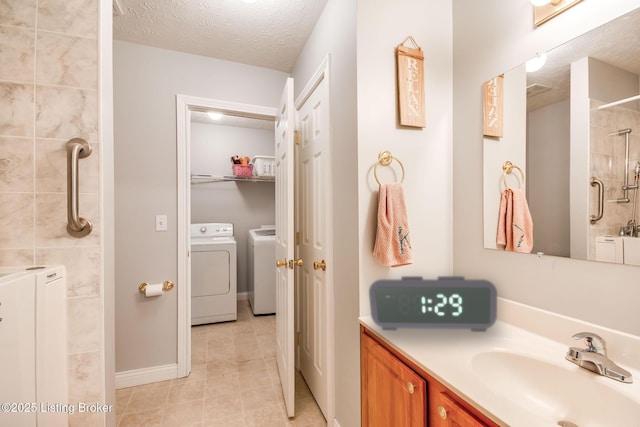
1,29
